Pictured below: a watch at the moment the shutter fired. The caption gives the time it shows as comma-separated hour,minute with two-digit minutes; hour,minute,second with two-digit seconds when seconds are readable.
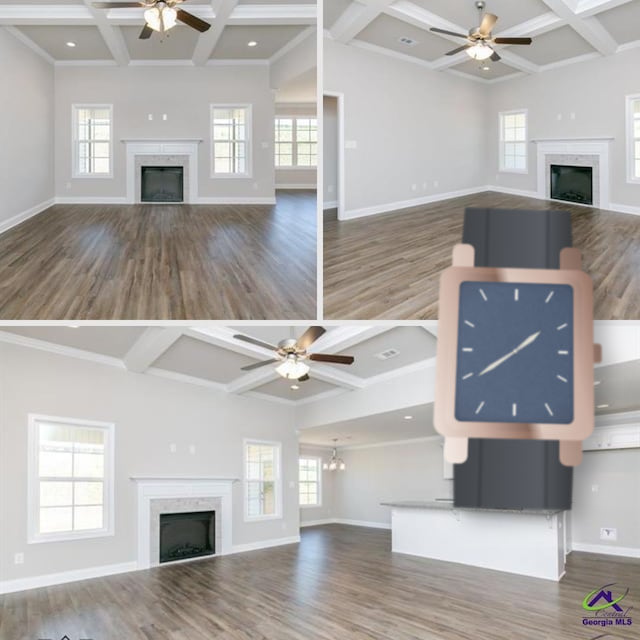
1,39
